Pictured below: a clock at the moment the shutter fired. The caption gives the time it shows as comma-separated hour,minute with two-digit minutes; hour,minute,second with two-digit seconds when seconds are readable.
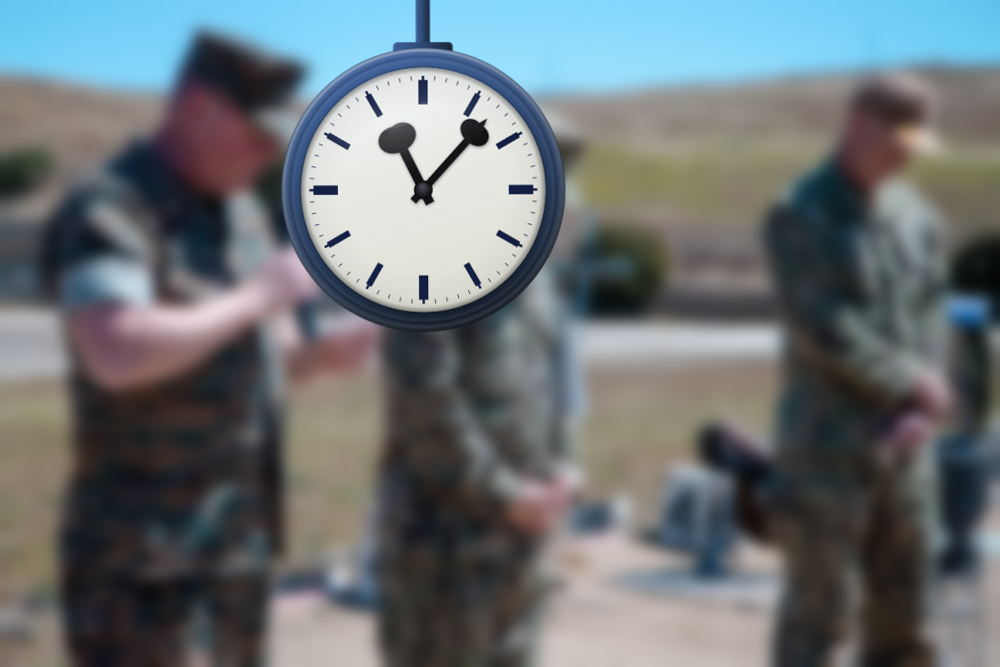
11,07
